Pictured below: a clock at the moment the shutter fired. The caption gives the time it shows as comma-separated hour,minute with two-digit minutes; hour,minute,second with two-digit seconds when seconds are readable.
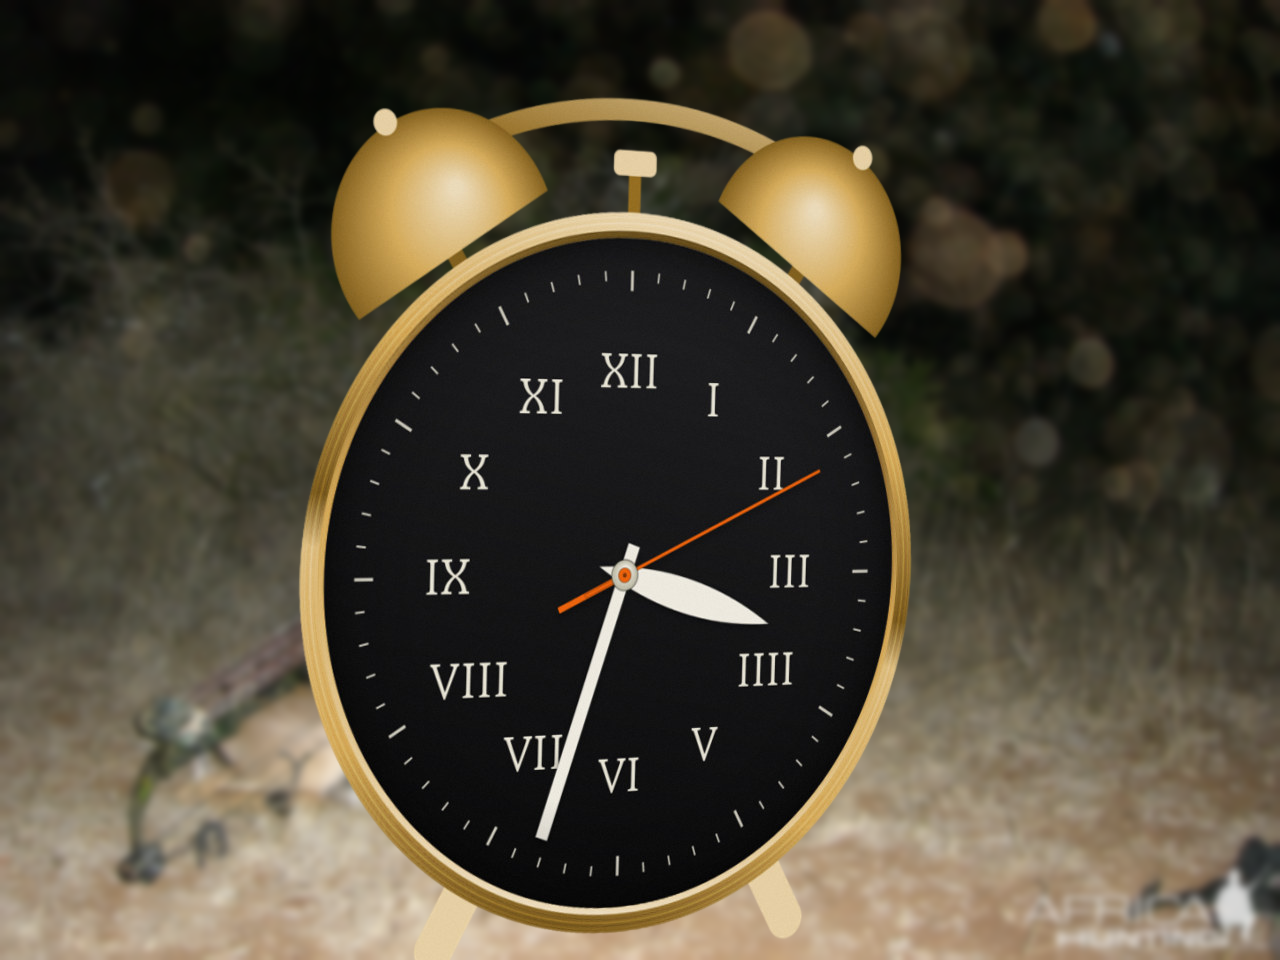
3,33,11
